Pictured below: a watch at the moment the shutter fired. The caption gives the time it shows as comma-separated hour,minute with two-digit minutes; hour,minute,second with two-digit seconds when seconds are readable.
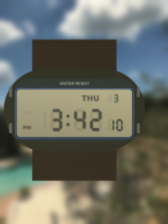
3,42,10
